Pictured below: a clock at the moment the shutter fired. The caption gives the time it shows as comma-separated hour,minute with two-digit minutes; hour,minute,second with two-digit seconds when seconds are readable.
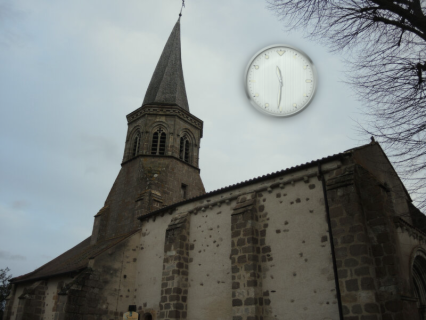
11,31
